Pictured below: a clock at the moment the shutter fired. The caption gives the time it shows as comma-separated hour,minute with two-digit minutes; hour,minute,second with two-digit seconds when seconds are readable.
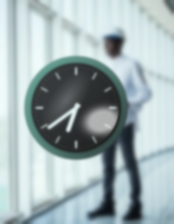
6,39
